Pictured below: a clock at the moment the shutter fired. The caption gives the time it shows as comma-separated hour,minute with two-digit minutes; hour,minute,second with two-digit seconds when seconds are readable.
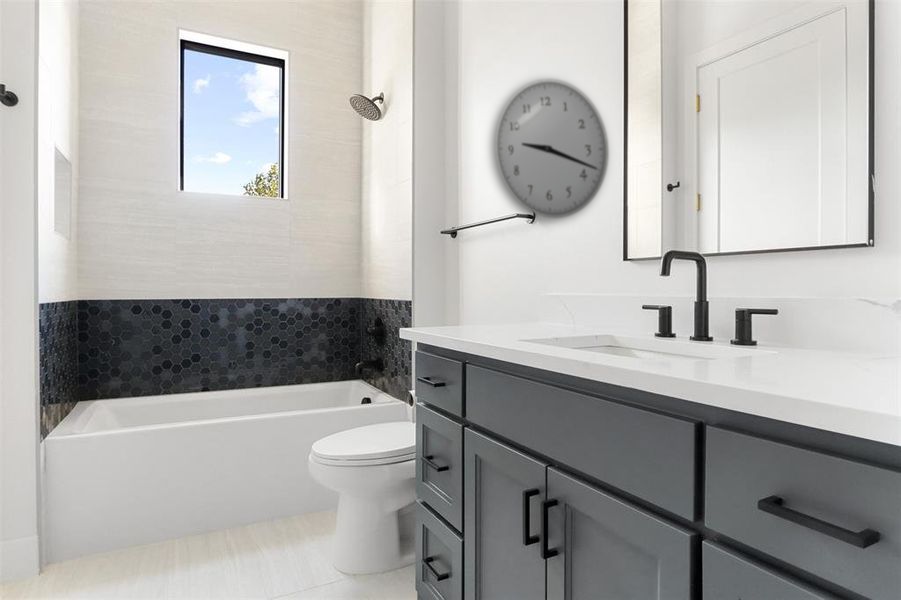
9,18
